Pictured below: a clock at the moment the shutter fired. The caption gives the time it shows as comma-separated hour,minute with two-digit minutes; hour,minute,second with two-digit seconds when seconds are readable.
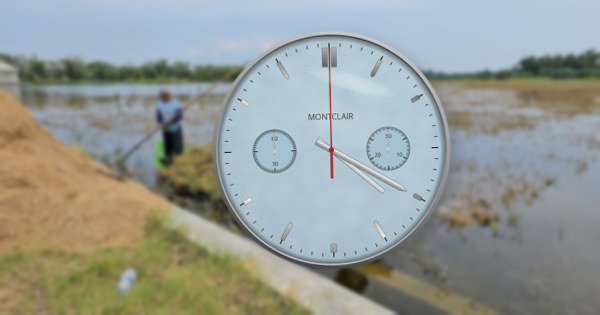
4,20
